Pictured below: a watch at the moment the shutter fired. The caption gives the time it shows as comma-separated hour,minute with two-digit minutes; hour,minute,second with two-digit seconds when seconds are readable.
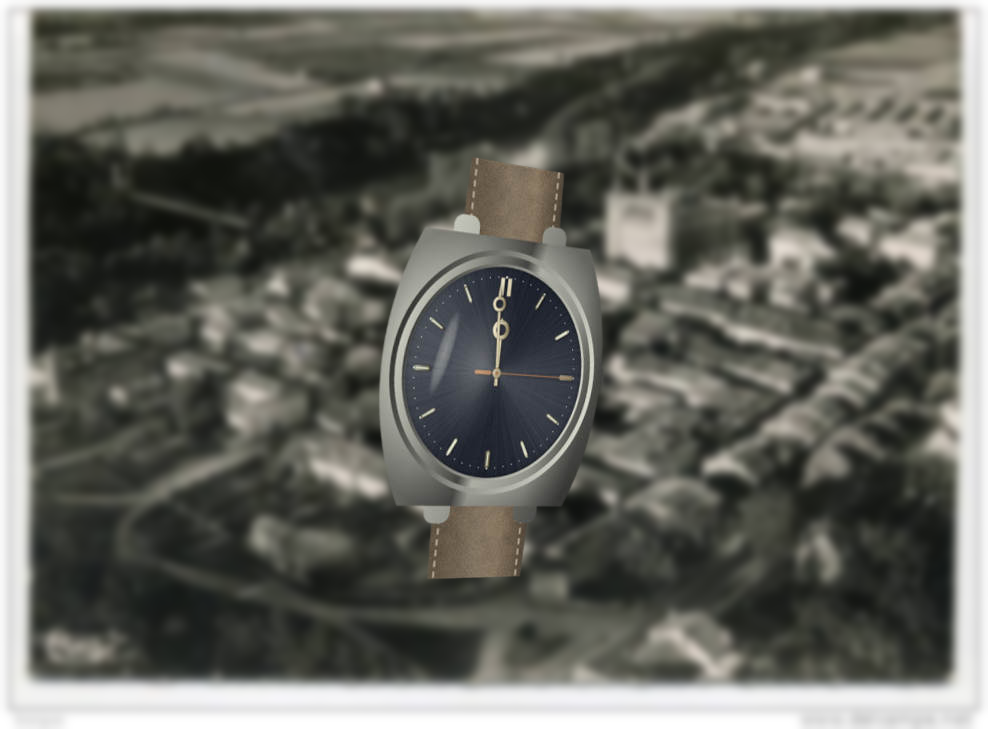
11,59,15
